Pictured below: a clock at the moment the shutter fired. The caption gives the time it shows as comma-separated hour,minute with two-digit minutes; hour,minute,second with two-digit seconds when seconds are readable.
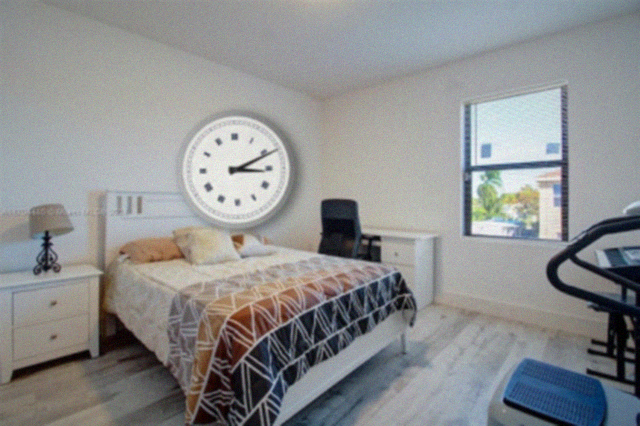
3,11
